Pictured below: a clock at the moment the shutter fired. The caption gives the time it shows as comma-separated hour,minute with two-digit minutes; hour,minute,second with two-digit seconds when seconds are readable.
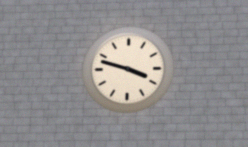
3,48
